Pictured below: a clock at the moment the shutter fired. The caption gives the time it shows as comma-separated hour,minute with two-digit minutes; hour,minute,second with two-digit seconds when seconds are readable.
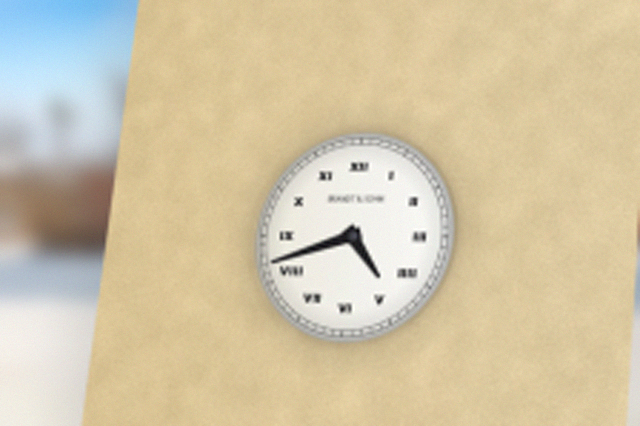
4,42
